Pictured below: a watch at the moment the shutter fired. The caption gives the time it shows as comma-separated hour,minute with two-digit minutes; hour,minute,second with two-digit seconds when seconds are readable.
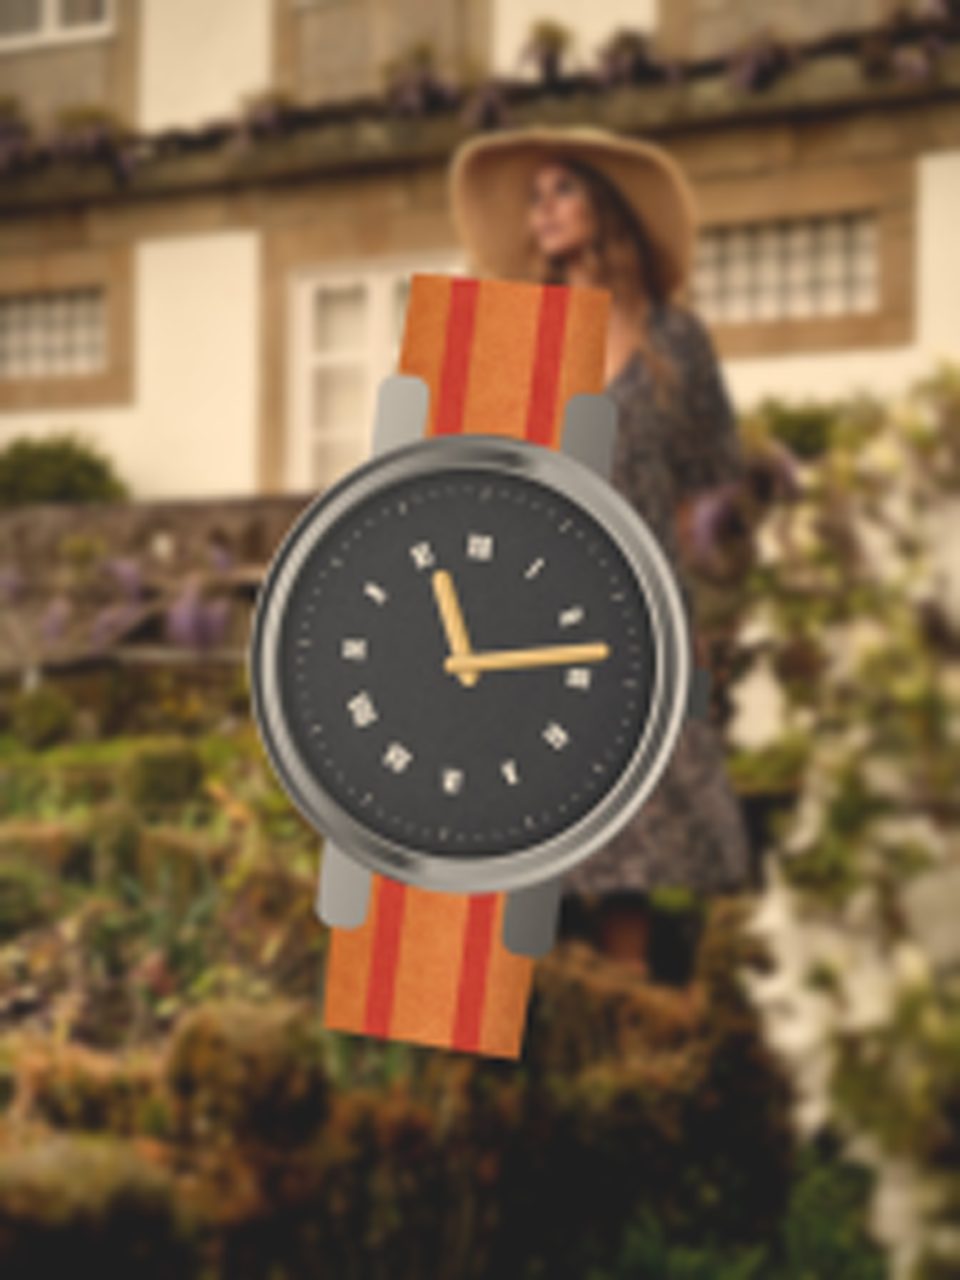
11,13
